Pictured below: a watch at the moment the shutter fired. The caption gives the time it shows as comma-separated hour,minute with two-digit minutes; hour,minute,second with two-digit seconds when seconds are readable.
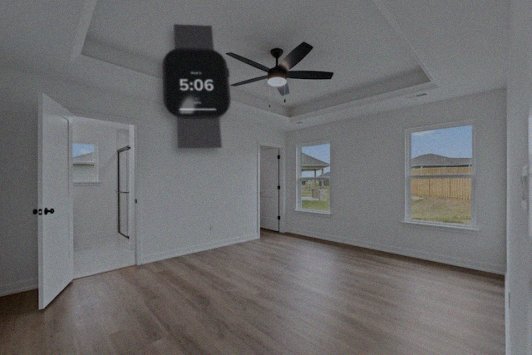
5,06
